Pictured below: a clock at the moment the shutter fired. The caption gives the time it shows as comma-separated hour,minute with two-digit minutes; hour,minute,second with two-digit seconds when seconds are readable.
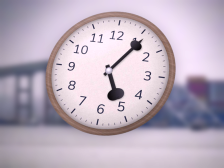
5,06
